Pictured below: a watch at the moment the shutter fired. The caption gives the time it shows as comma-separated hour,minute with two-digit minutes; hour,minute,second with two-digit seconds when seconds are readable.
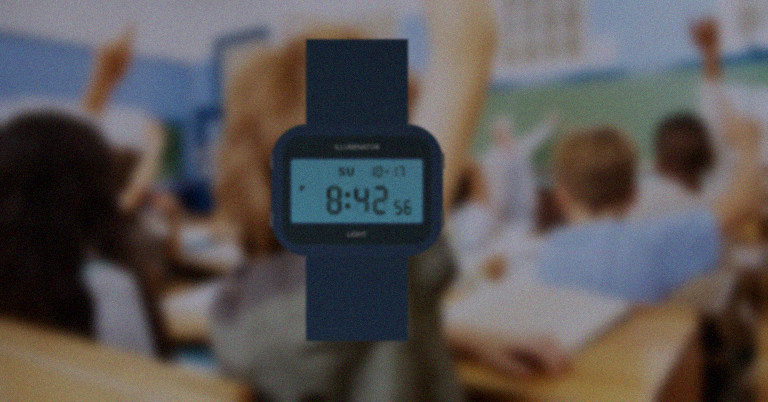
8,42,56
